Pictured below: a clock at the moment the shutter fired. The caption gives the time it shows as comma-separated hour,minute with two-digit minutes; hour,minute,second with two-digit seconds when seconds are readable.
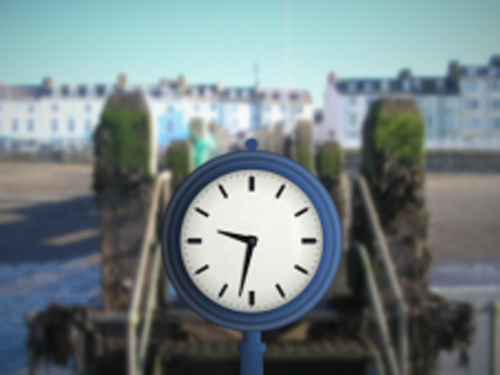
9,32
